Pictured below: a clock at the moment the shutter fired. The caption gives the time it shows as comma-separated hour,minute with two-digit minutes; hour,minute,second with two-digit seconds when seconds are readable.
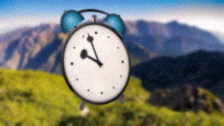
9,57
